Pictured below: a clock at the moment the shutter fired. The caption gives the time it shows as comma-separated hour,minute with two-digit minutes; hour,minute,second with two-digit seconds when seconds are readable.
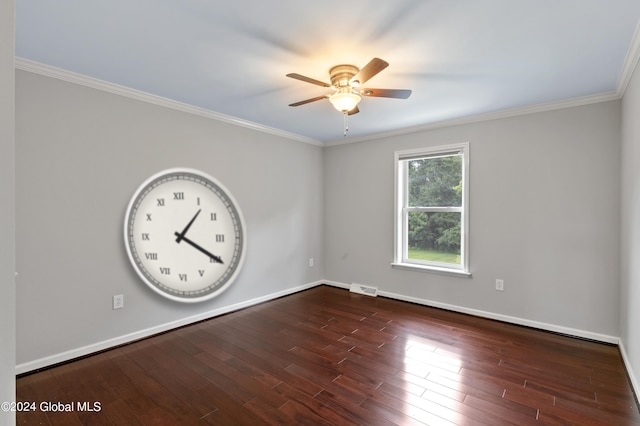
1,20
